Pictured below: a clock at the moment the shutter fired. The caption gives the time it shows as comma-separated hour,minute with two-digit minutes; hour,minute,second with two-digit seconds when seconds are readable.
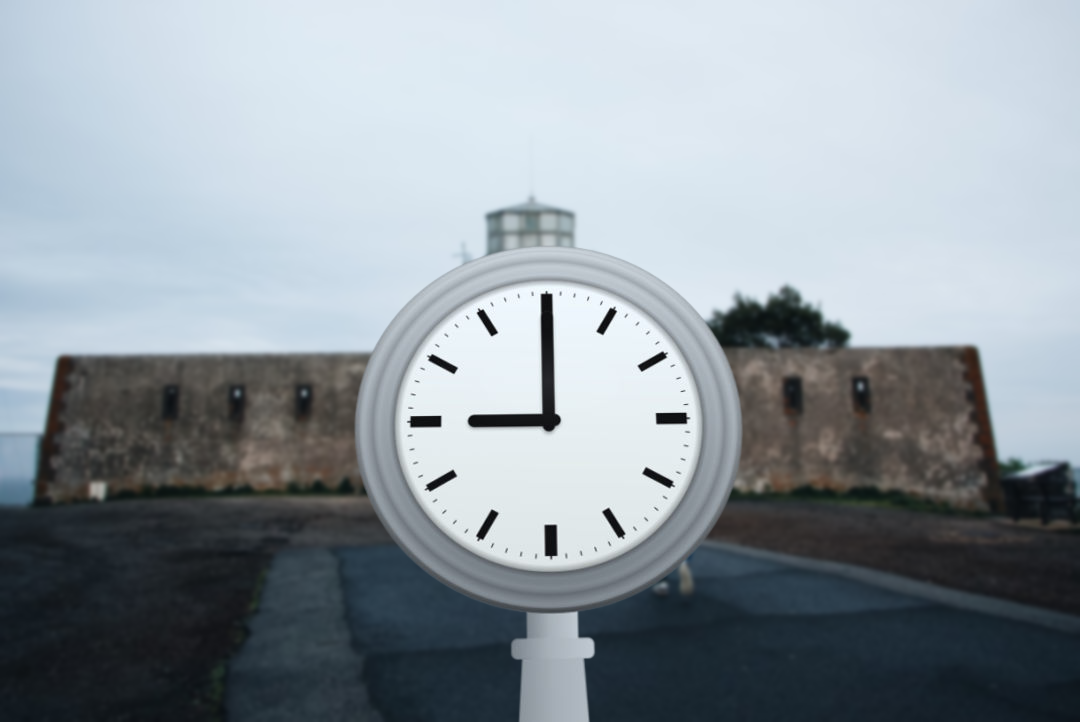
9,00
